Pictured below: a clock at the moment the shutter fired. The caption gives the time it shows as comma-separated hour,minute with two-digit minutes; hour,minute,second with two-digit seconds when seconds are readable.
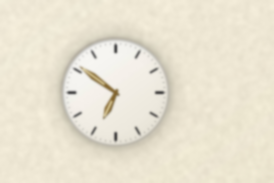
6,51
